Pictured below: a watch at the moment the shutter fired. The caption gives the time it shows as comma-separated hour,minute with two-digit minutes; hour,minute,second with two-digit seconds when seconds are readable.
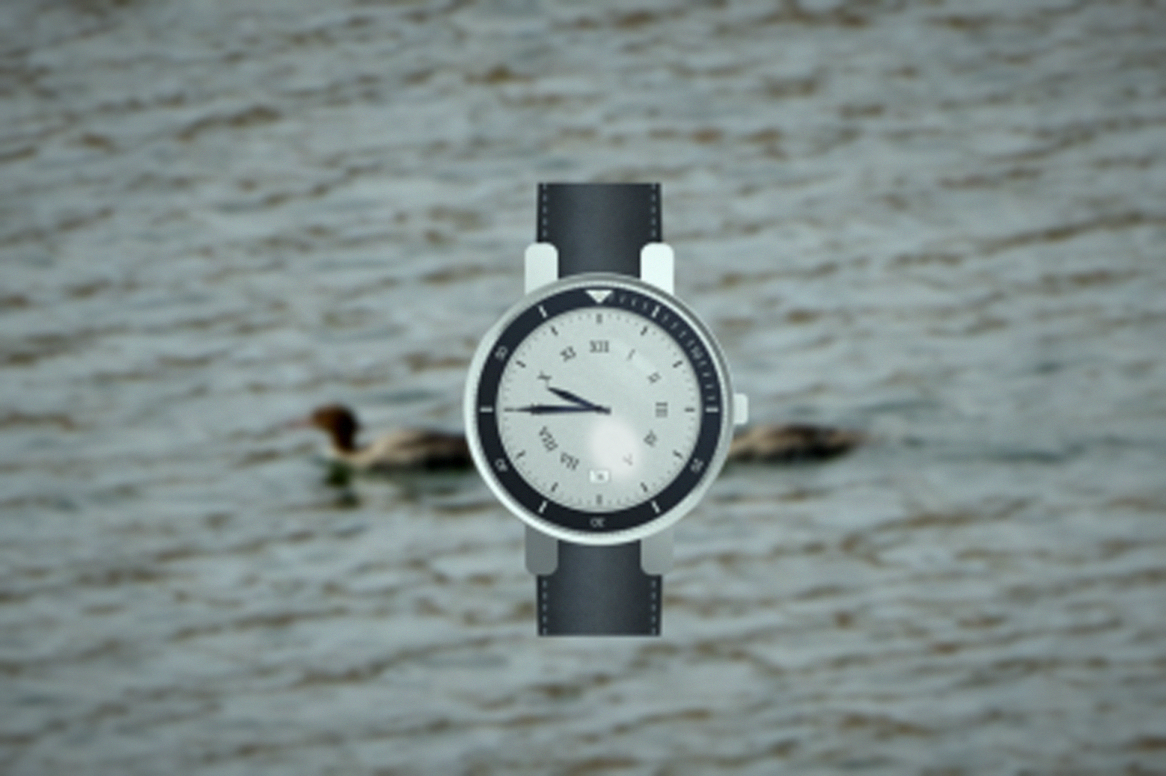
9,45
